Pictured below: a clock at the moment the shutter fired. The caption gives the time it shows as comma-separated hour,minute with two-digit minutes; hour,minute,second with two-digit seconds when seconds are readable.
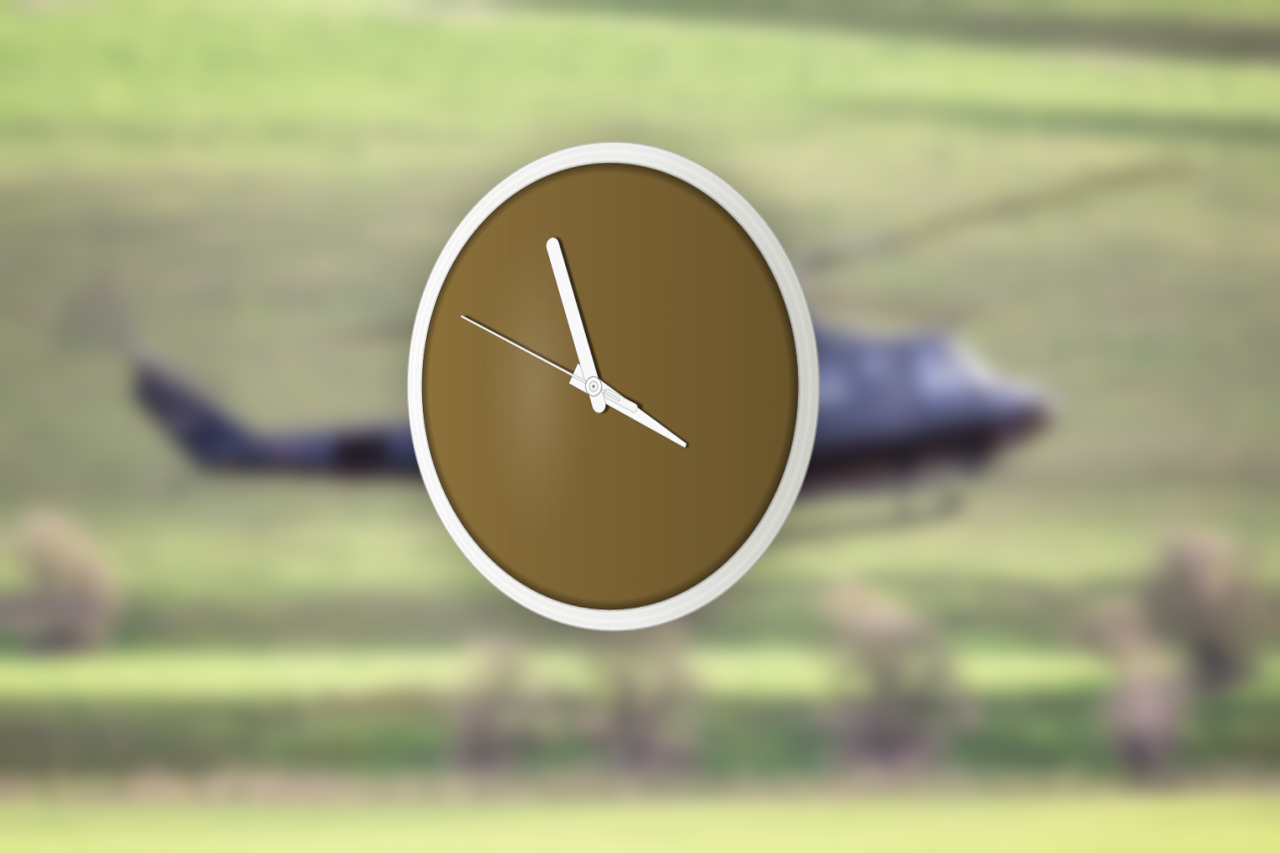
3,56,49
